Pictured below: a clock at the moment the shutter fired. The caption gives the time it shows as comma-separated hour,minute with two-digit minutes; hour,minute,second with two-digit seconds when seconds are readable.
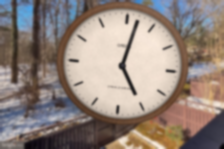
5,02
